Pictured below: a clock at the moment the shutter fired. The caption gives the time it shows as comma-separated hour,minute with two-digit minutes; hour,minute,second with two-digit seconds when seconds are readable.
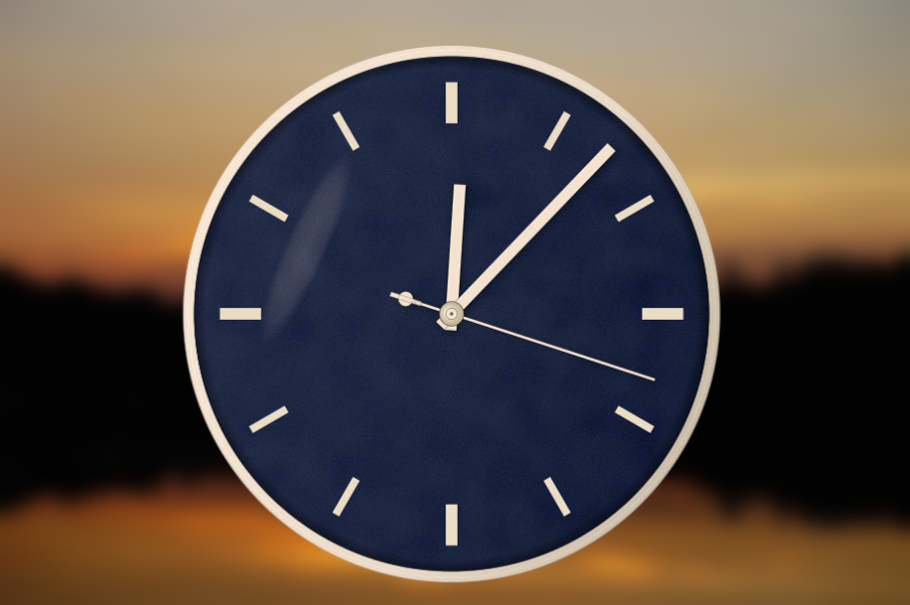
12,07,18
